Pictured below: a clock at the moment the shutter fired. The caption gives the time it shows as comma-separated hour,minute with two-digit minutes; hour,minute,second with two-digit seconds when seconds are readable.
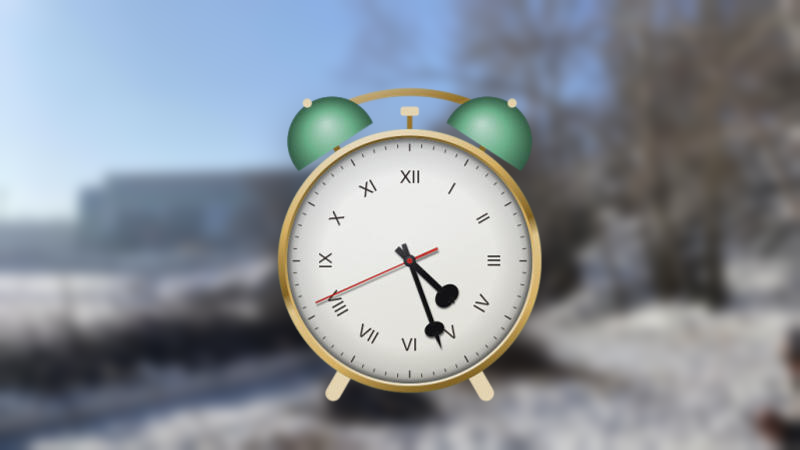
4,26,41
